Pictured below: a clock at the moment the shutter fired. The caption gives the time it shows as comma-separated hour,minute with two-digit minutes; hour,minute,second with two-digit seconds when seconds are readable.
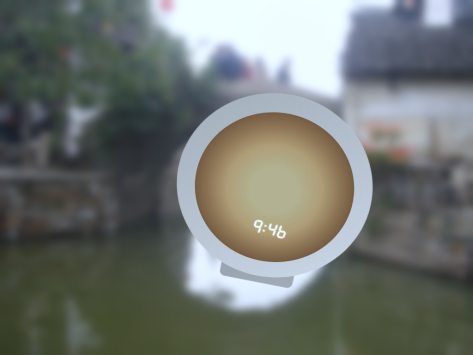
9,46
